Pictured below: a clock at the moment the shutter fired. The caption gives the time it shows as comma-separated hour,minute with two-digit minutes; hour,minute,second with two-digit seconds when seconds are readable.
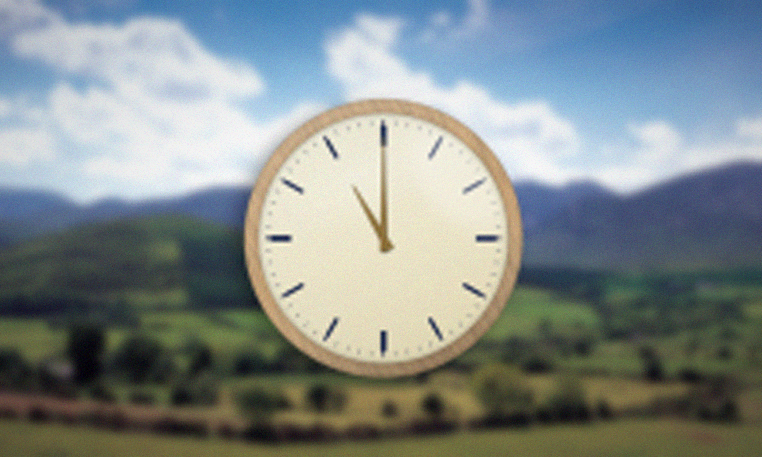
11,00
